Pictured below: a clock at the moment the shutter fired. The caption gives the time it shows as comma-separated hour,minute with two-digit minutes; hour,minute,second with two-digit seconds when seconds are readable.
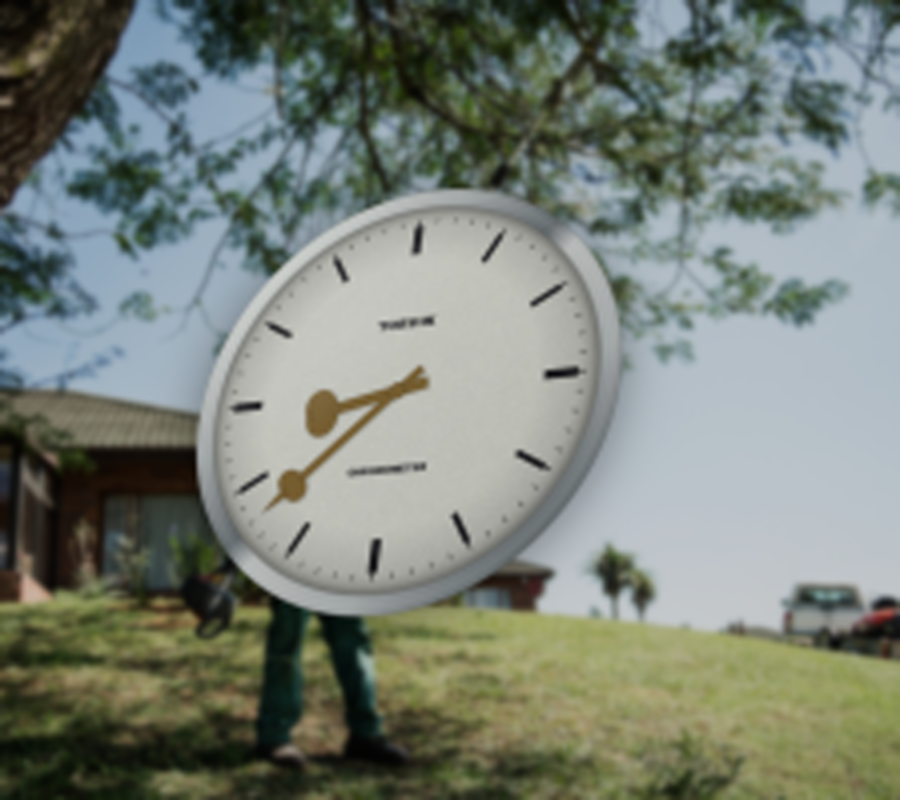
8,38
